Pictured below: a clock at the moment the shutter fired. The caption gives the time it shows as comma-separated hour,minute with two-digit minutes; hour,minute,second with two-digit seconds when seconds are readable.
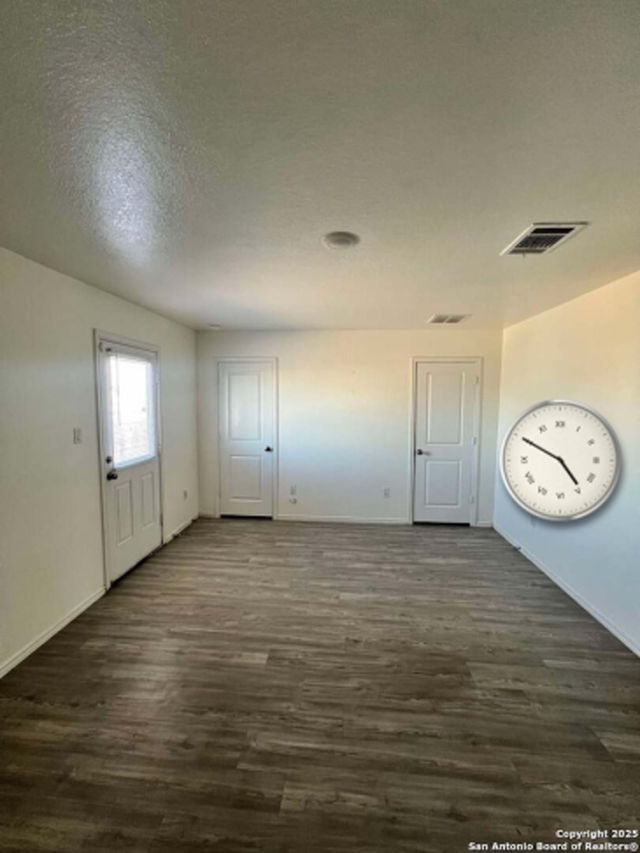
4,50
